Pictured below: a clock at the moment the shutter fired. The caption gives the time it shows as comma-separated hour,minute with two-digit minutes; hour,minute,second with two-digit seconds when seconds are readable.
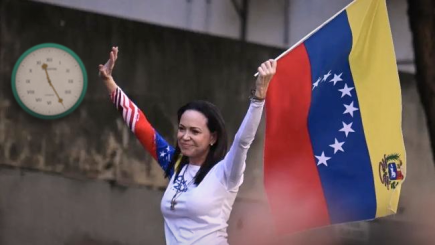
11,25
